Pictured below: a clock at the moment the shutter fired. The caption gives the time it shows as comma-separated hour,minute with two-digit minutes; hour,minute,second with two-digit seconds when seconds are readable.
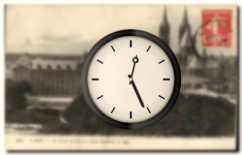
12,26
